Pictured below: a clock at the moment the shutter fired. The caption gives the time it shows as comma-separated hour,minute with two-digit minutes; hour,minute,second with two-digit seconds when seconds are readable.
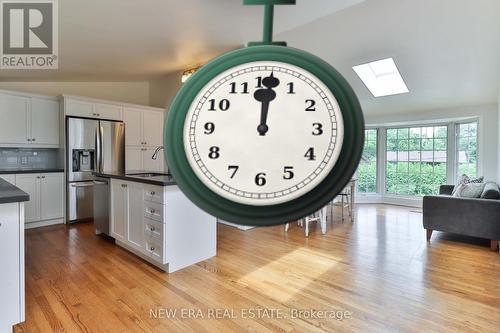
12,01
